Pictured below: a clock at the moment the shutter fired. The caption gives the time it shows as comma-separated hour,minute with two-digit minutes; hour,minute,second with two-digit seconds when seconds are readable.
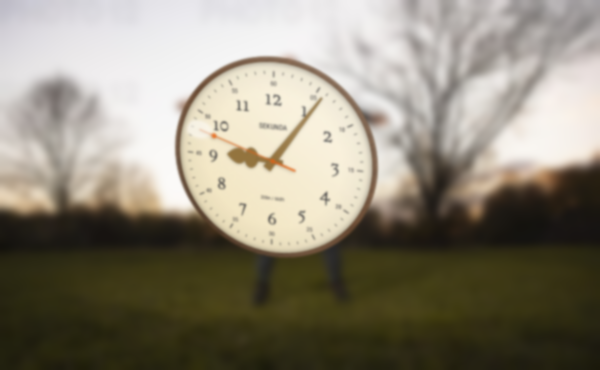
9,05,48
